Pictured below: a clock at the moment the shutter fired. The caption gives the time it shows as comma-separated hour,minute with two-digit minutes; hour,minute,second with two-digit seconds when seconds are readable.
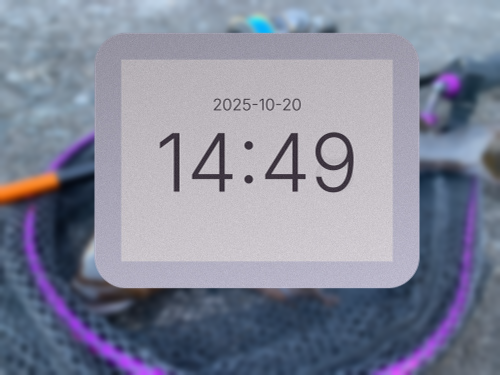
14,49
